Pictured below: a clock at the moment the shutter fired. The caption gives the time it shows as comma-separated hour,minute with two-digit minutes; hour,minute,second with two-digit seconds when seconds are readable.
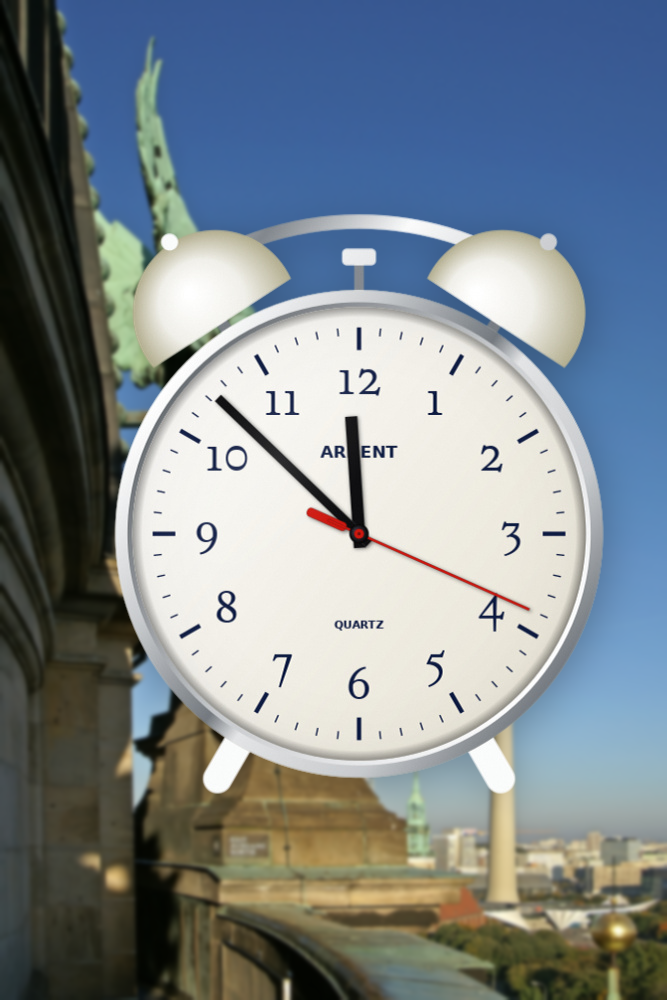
11,52,19
